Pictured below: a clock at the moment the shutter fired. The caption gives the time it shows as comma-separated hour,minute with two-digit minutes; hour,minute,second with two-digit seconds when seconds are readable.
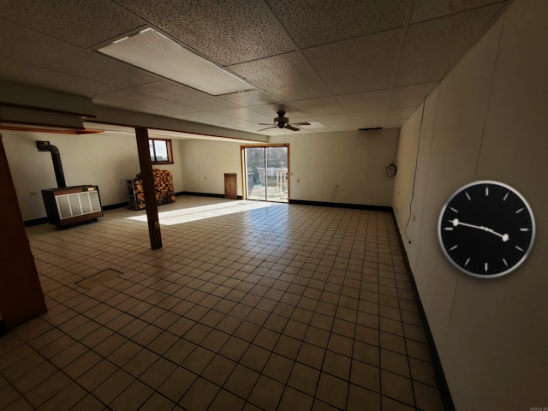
3,47
